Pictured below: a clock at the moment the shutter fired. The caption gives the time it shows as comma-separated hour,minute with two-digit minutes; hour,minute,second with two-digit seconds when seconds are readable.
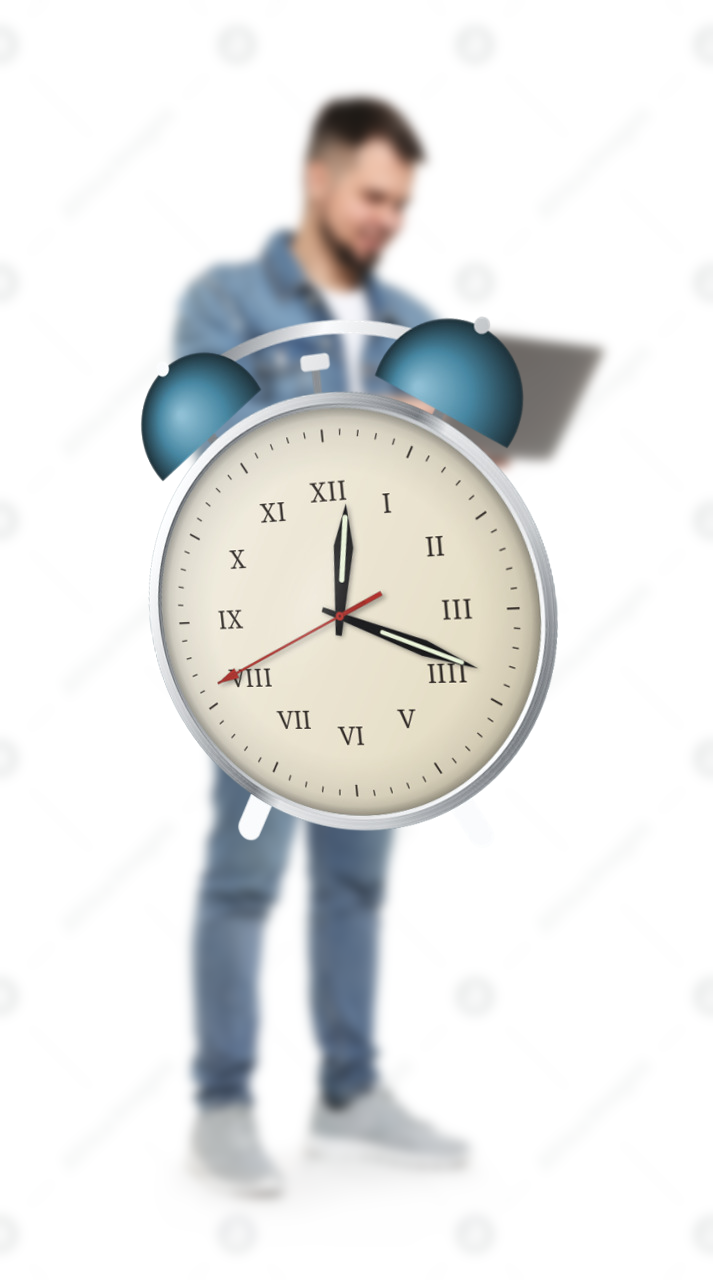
12,18,41
